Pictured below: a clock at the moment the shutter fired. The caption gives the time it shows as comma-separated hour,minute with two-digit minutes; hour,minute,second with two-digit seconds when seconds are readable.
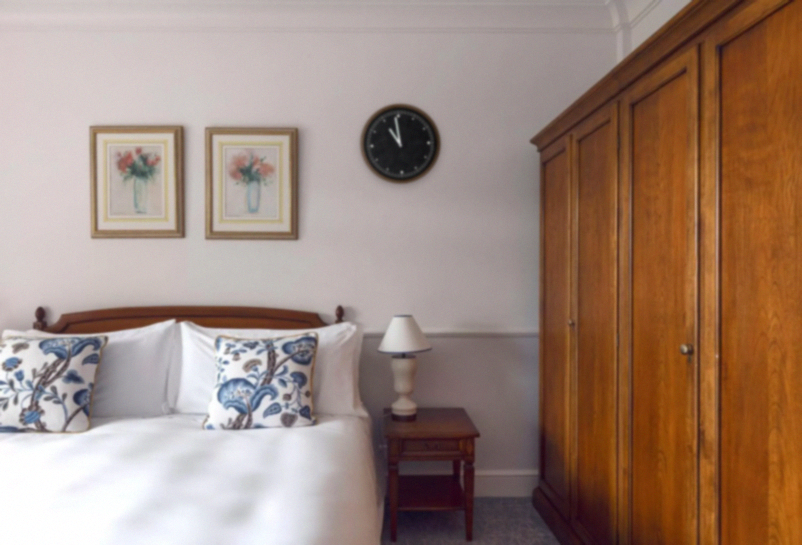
10,59
